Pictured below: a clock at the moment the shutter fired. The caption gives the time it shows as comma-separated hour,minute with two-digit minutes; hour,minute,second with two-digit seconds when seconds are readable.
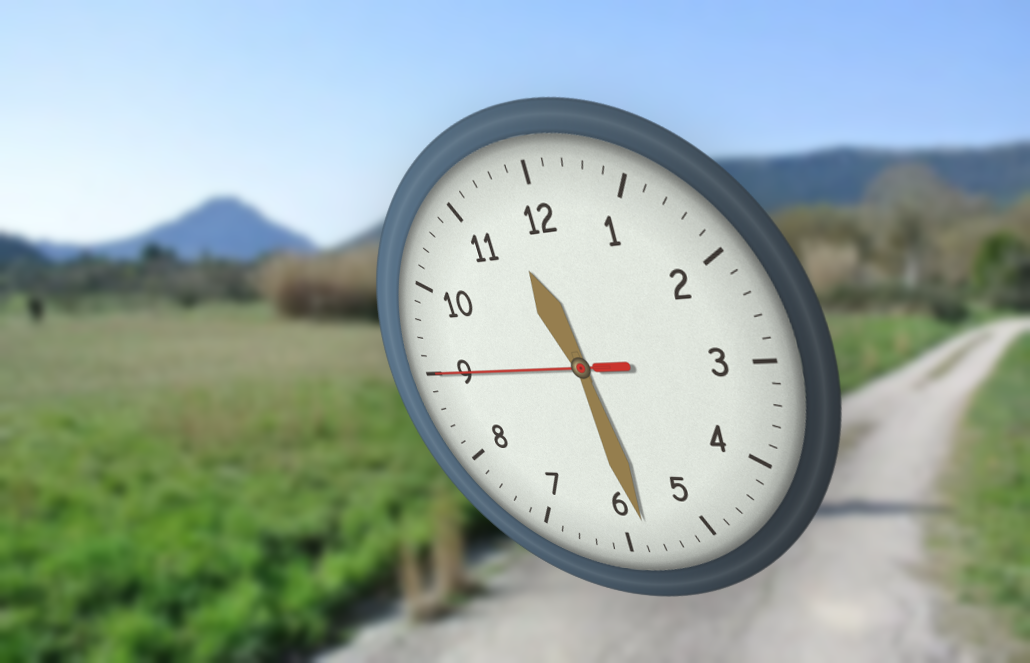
11,28,45
